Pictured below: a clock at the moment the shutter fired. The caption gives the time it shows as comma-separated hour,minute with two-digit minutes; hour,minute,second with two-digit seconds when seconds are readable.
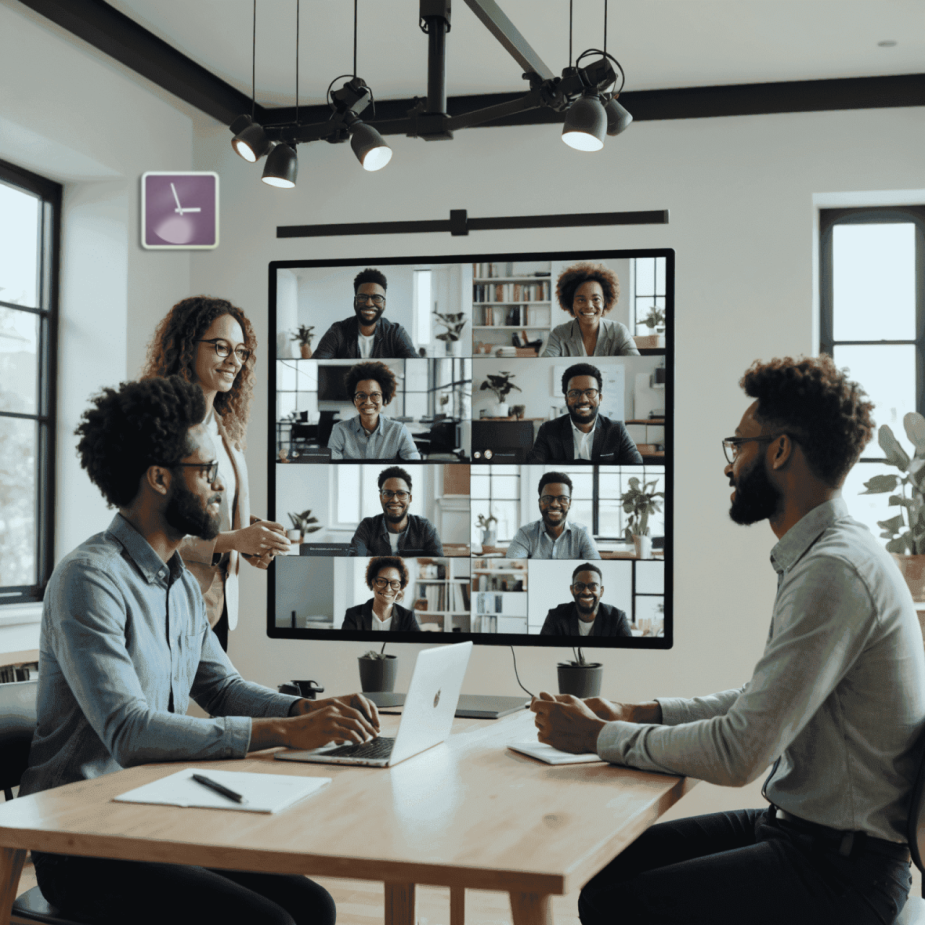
2,57
